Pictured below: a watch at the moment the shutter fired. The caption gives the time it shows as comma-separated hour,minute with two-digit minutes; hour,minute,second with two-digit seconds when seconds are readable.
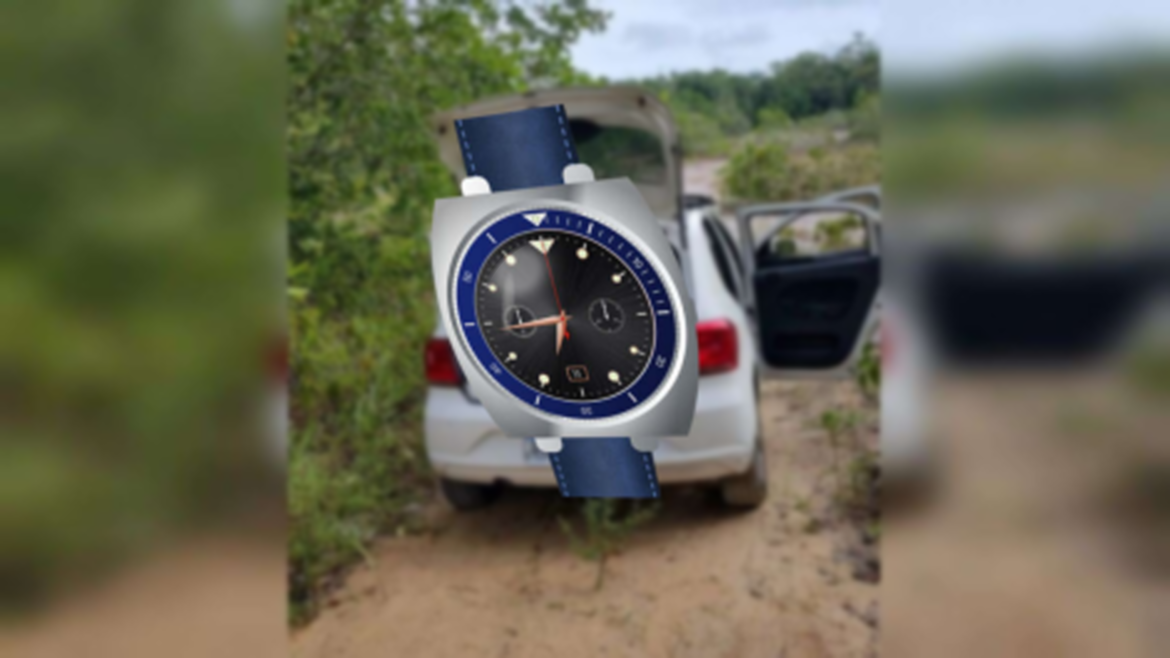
6,44
